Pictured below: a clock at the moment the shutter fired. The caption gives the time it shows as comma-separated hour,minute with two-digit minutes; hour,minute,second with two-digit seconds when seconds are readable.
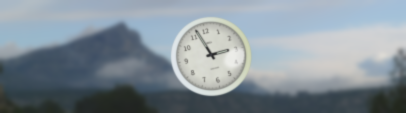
2,57
